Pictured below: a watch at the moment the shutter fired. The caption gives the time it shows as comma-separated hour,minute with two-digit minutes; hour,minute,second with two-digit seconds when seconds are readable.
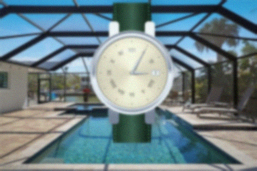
3,05
